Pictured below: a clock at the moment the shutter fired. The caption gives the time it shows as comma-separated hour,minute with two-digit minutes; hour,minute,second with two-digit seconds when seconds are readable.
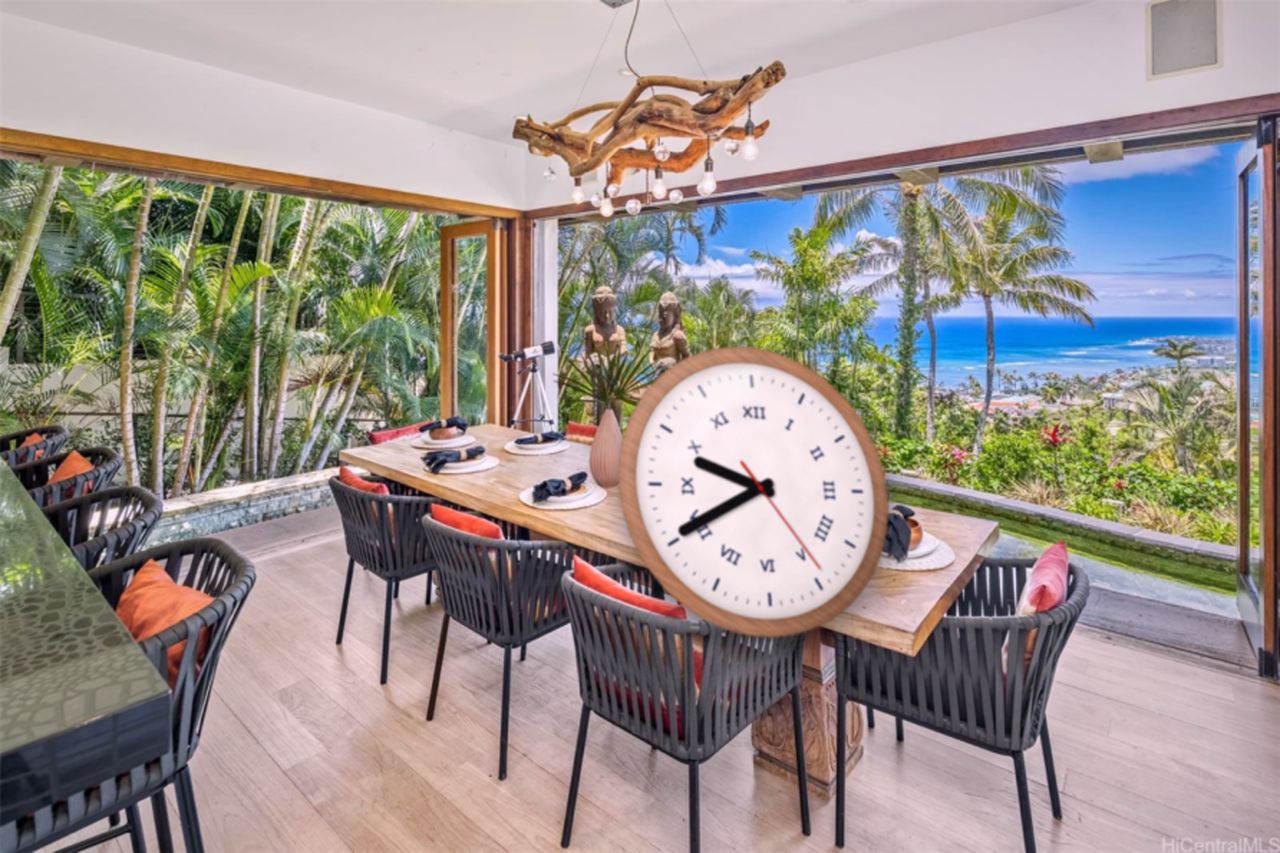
9,40,24
